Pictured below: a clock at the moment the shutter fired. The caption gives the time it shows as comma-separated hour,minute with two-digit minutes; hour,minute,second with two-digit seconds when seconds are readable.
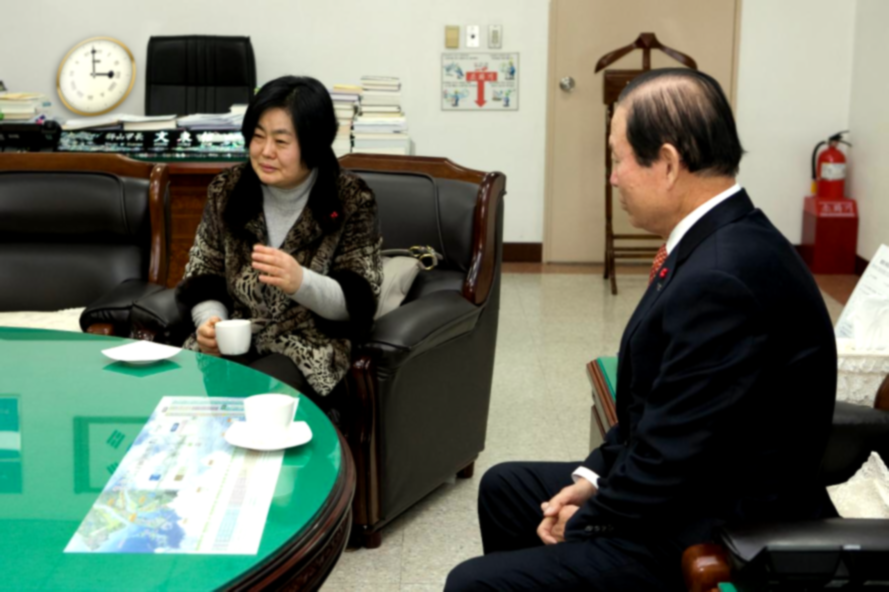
2,58
